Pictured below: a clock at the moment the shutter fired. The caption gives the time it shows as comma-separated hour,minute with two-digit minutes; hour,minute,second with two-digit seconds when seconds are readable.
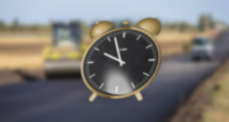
9,57
